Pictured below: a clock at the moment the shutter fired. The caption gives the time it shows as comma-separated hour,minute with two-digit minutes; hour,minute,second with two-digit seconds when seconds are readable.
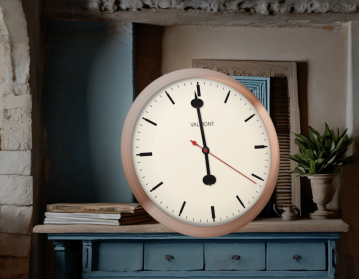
5,59,21
